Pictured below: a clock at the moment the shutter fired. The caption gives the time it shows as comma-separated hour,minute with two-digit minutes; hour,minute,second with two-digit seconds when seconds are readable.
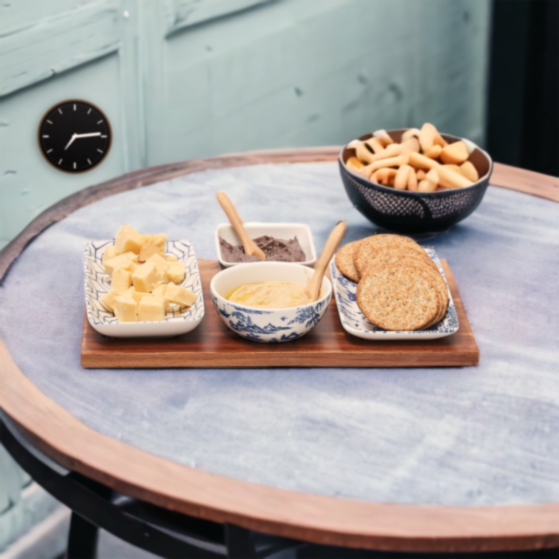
7,14
